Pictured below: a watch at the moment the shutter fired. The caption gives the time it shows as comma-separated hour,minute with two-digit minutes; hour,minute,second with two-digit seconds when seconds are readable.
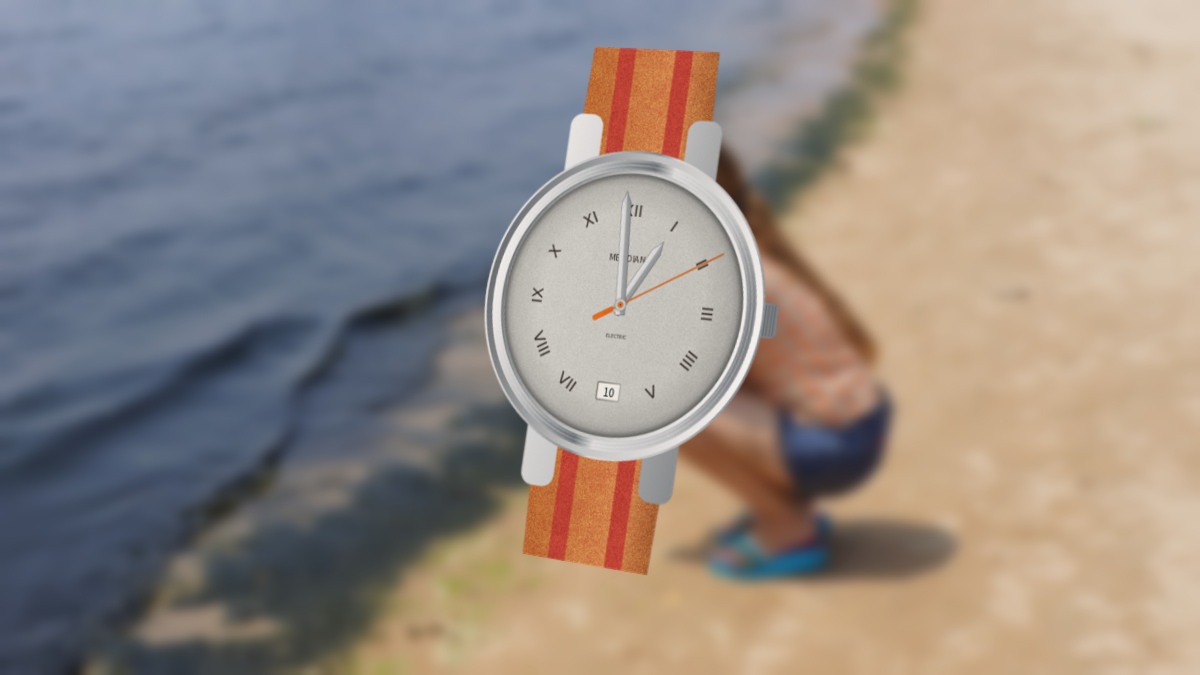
12,59,10
